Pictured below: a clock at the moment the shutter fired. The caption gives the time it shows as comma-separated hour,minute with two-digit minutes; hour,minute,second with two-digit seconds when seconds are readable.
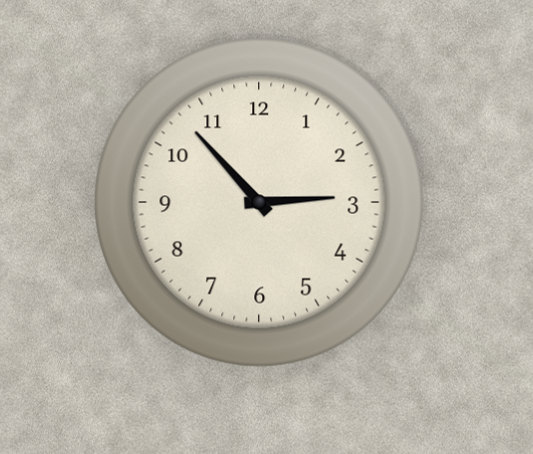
2,53
